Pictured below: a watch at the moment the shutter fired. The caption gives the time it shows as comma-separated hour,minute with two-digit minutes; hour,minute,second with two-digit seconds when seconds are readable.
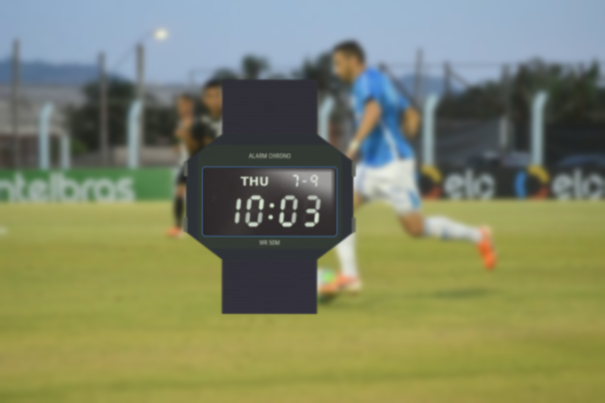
10,03
